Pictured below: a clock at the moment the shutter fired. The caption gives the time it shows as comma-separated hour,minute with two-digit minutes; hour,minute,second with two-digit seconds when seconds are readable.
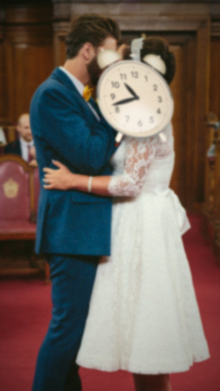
10,42
